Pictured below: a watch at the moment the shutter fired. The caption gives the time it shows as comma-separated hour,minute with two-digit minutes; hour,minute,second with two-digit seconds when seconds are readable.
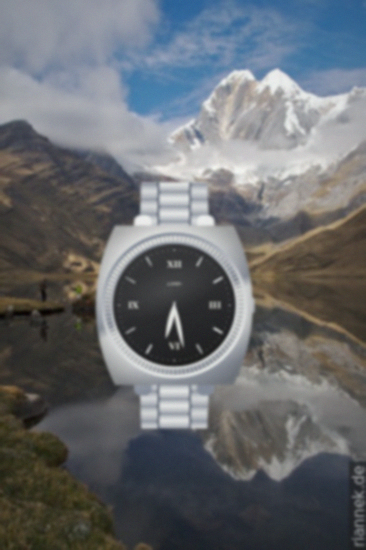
6,28
